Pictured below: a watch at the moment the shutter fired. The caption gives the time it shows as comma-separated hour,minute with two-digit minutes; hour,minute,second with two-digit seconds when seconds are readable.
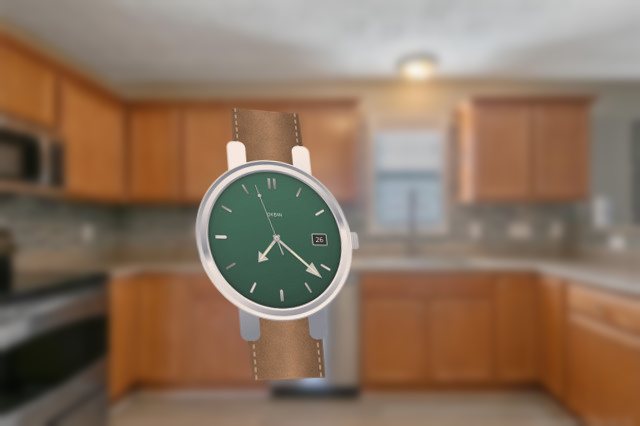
7,21,57
